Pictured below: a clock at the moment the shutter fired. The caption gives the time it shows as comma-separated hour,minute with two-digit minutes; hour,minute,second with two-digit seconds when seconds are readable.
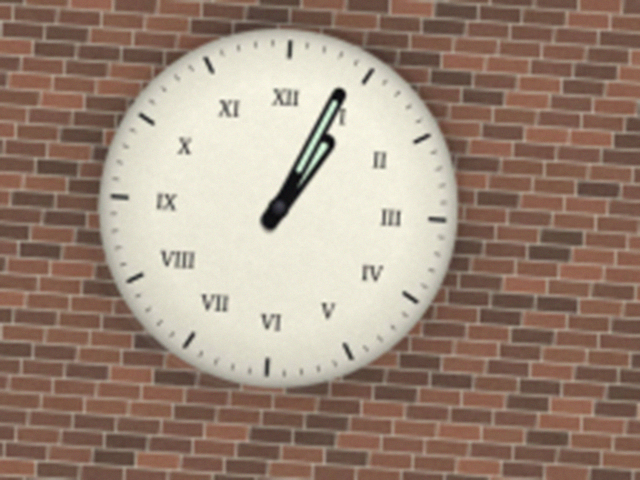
1,04
